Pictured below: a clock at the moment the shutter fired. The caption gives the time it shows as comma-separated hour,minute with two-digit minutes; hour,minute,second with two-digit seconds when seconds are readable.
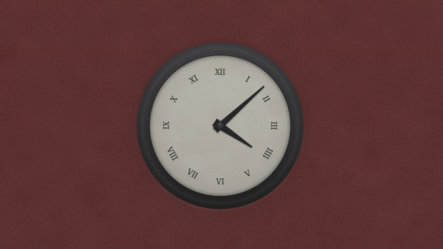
4,08
